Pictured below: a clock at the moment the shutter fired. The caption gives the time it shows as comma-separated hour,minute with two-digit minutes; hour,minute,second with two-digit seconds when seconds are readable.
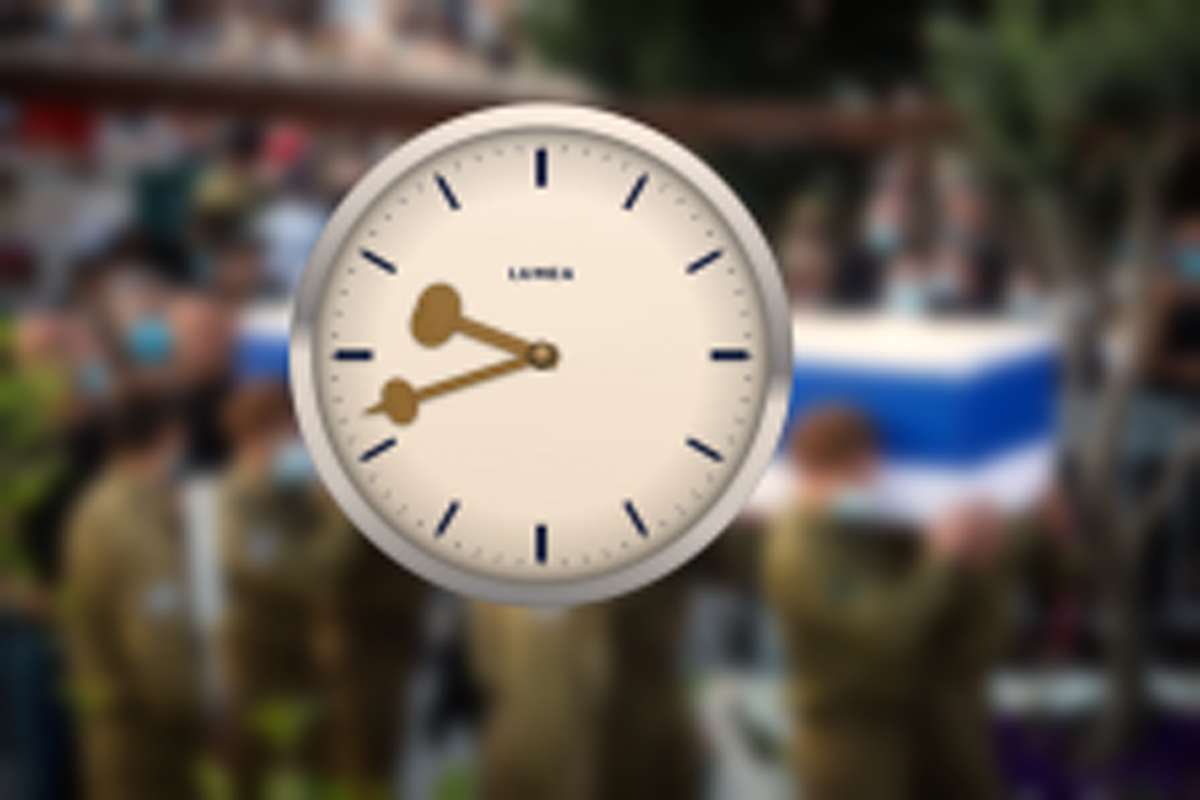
9,42
